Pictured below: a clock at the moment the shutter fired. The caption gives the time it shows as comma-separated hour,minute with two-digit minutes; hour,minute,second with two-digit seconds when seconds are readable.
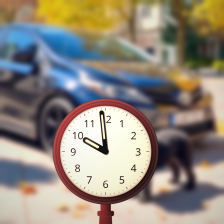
9,59
